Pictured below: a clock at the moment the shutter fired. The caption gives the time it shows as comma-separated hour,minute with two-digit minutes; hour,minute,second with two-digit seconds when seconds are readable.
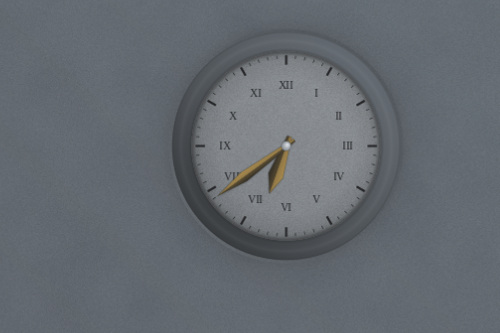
6,39
